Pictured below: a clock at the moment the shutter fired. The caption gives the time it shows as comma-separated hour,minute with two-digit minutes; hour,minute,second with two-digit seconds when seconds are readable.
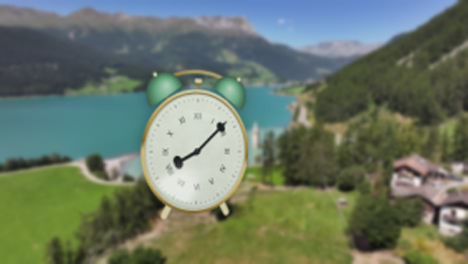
8,08
